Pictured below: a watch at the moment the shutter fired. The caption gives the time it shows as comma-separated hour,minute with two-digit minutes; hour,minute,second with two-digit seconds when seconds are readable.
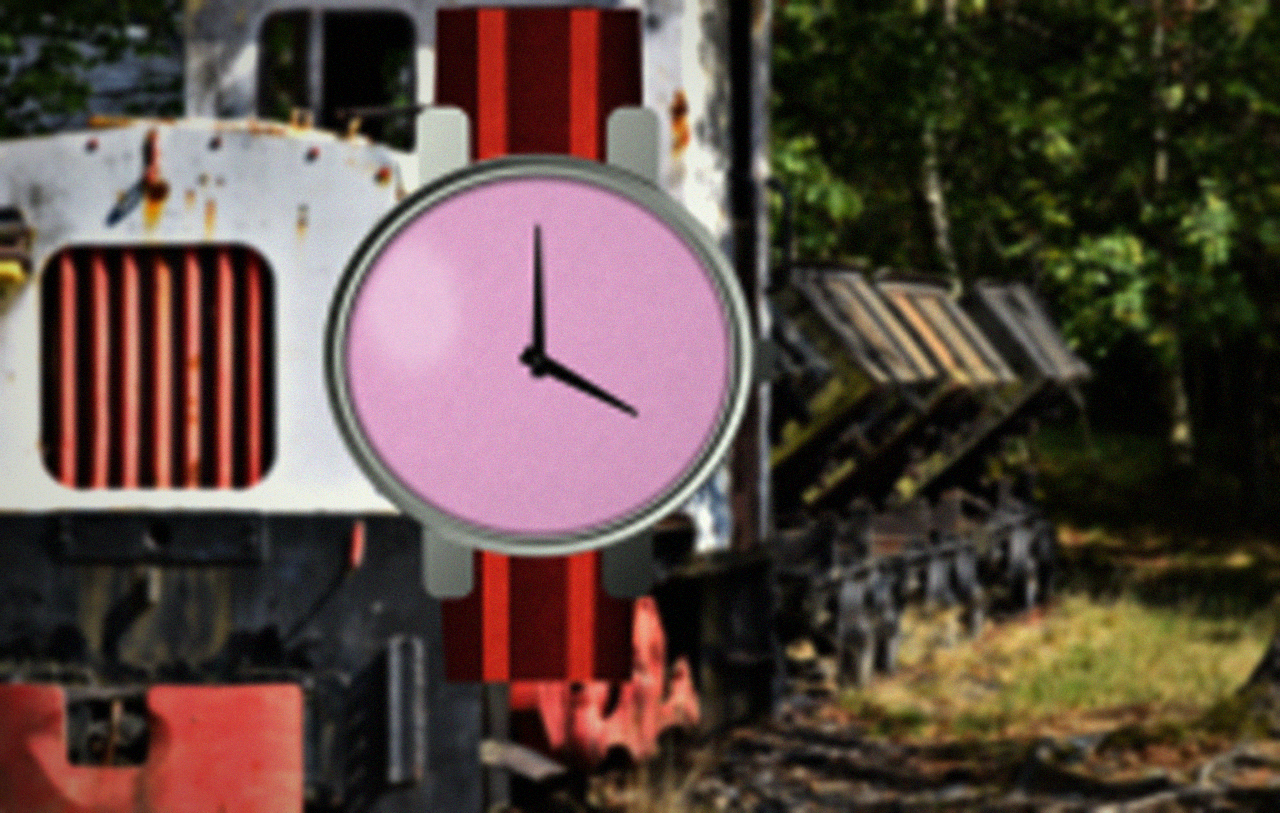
4,00
